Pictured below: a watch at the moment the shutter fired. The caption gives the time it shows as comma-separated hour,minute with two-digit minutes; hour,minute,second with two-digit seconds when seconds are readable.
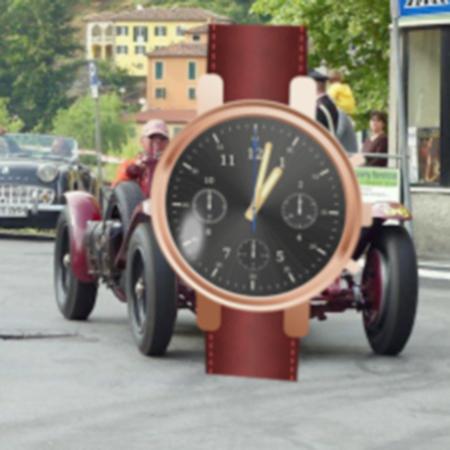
1,02
